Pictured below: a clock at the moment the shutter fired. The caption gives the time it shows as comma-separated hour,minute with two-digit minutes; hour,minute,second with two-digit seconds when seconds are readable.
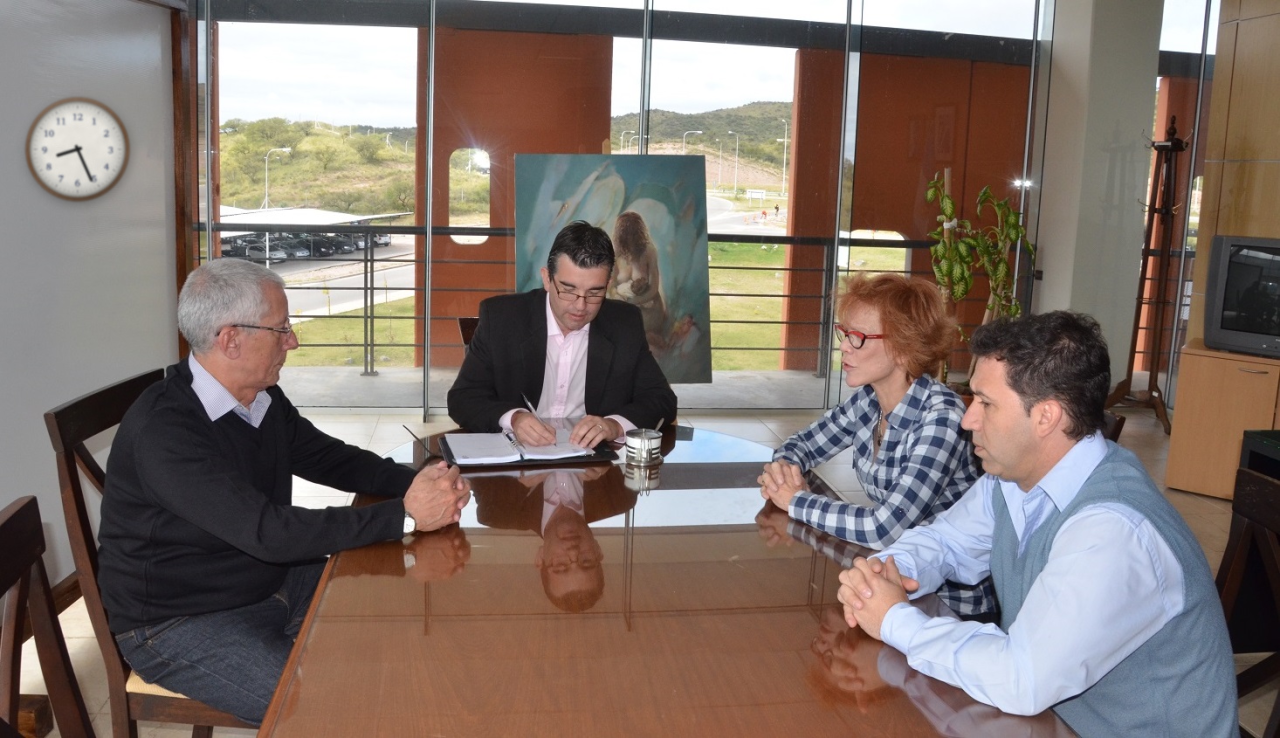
8,26
